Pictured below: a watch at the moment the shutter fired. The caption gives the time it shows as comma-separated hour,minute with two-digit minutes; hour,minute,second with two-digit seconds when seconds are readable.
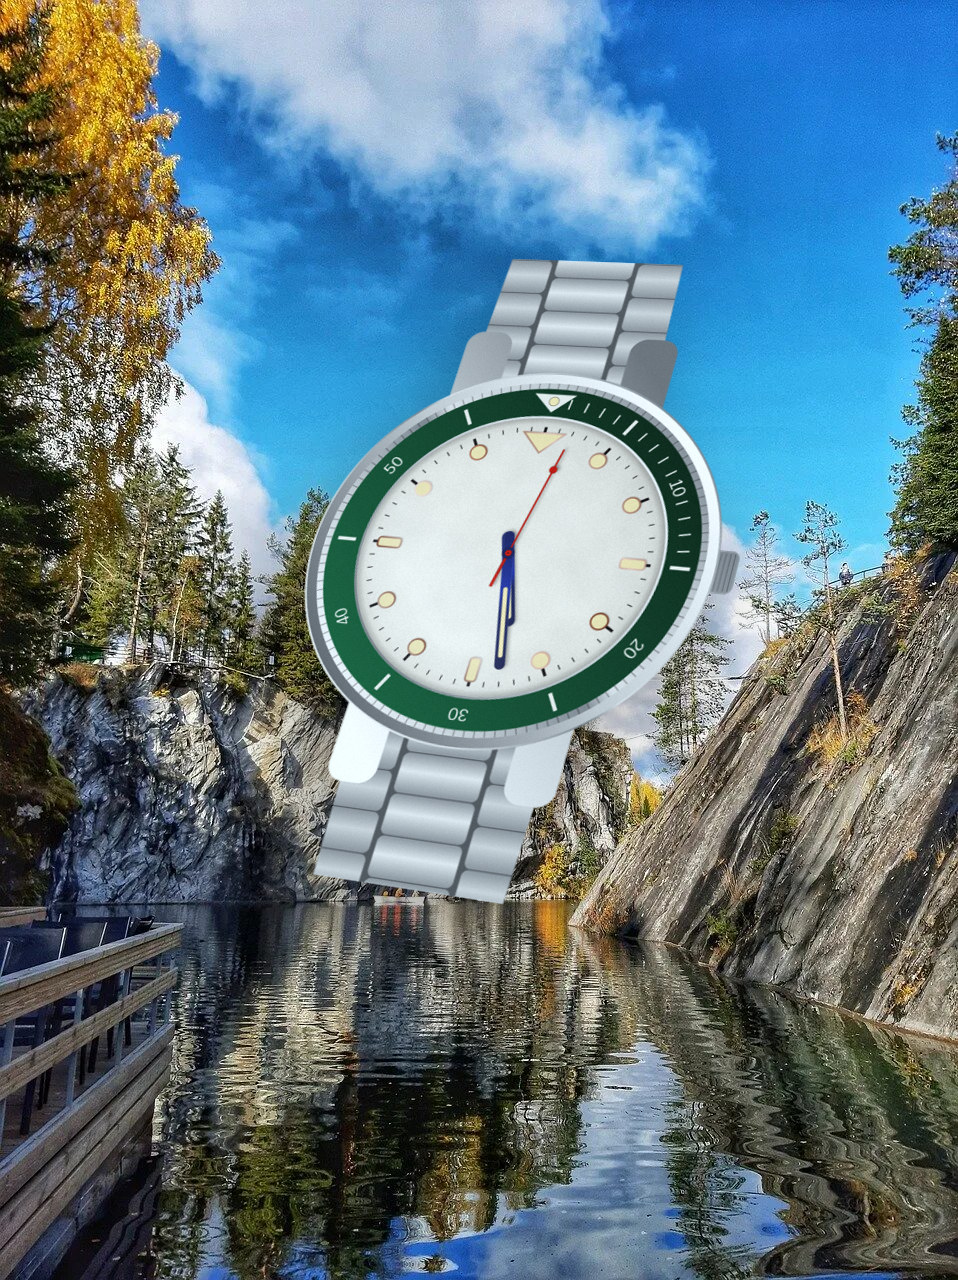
5,28,02
